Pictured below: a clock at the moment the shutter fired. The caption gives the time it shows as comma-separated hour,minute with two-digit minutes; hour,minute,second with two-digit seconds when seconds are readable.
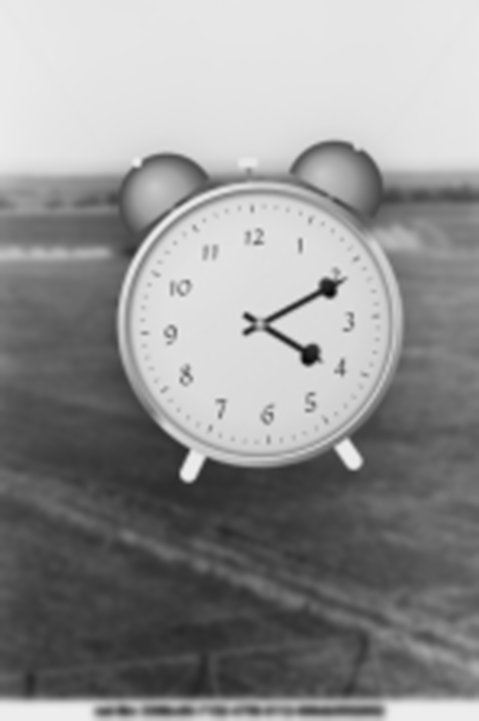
4,11
